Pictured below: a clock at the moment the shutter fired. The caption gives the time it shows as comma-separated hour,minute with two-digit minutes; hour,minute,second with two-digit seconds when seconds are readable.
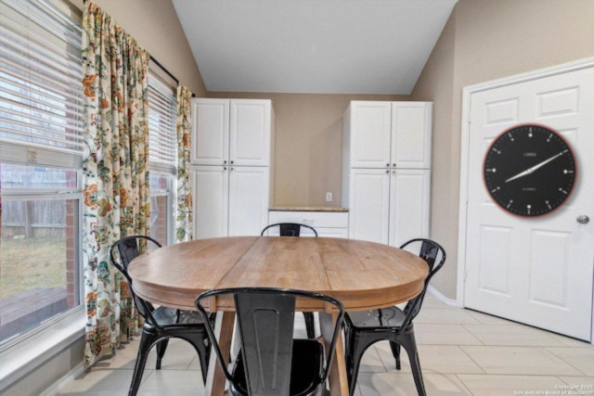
8,10
